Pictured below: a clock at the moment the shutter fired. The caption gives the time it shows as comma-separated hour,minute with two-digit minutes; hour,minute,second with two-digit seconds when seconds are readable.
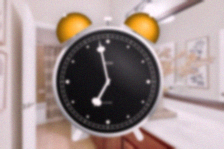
6,58
